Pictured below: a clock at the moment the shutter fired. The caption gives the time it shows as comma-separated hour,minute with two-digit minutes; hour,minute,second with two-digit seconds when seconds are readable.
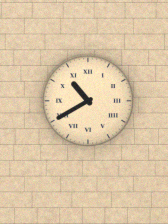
10,40
